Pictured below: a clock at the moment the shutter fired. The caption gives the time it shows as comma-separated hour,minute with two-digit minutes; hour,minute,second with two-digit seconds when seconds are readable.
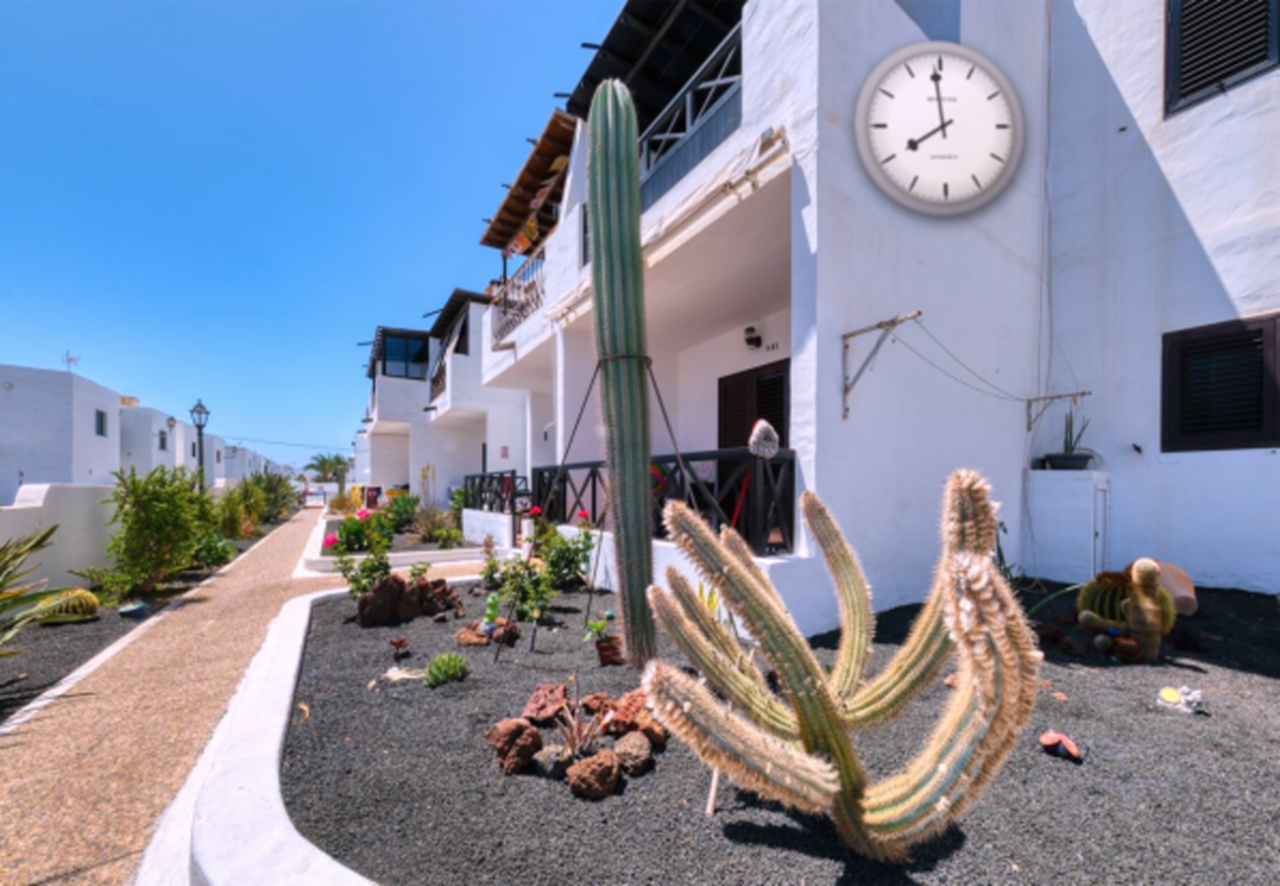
7,59
